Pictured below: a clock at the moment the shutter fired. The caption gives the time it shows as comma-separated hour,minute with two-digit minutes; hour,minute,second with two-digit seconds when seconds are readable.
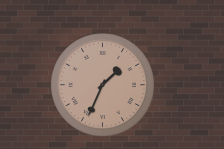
1,34
